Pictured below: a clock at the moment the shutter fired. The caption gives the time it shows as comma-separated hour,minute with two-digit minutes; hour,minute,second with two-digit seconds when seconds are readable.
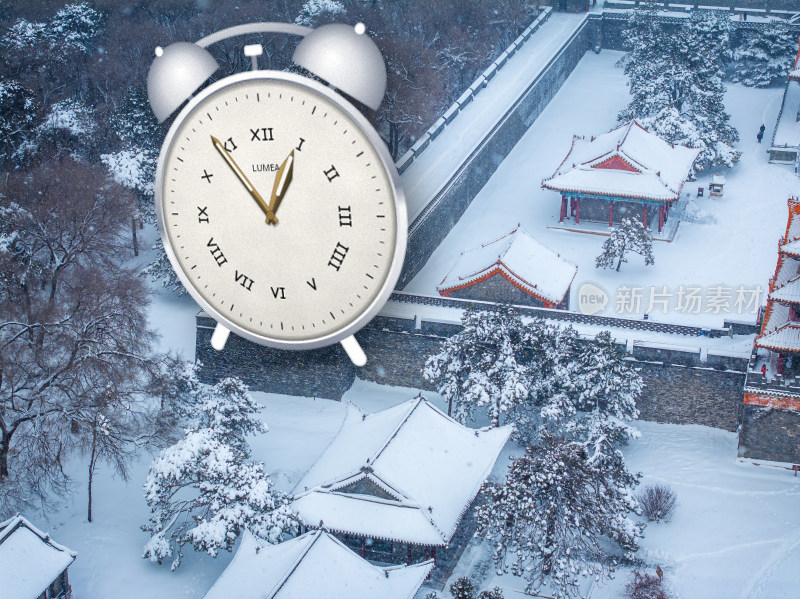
12,54
